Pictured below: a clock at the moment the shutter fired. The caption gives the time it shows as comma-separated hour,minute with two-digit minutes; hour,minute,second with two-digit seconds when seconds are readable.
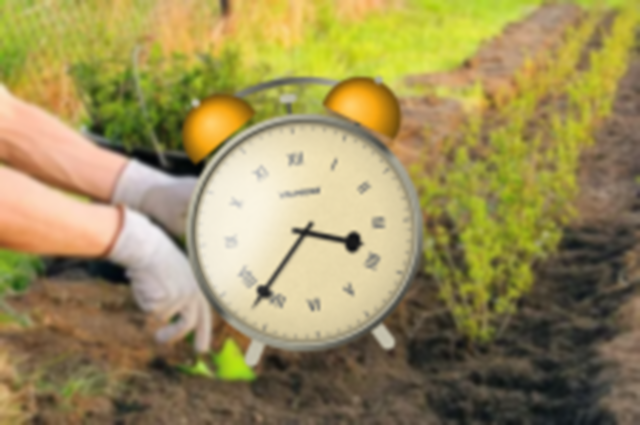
3,37
